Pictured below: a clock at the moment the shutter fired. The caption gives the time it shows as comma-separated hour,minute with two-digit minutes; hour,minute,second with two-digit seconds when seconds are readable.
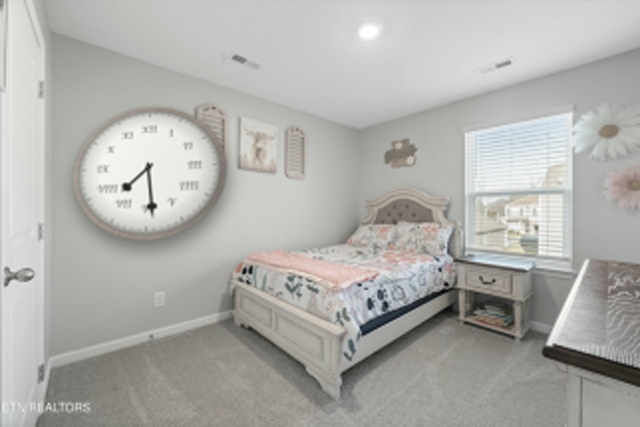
7,29
